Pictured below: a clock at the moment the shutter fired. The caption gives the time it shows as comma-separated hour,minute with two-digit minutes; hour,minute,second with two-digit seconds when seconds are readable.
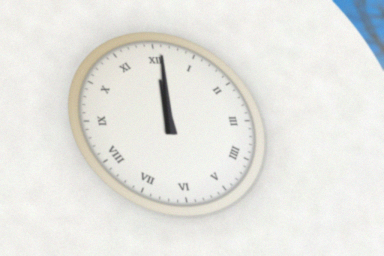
12,01
